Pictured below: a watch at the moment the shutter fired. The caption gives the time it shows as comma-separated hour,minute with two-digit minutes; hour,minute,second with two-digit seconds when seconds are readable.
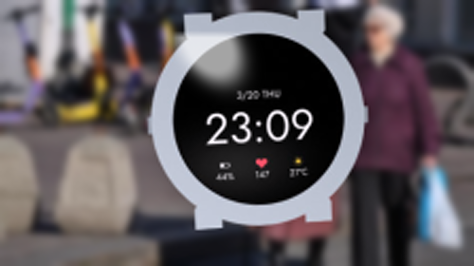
23,09
